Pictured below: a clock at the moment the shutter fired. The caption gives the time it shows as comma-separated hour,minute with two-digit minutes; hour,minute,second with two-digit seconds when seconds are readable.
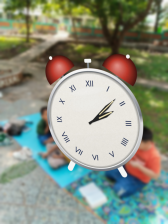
2,08
